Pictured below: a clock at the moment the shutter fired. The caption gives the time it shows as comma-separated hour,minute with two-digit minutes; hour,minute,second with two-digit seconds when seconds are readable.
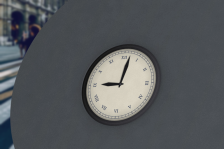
9,02
